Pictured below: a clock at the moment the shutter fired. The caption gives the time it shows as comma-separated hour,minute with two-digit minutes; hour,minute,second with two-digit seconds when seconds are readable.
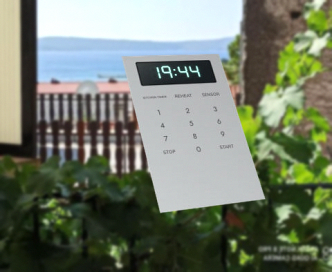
19,44
